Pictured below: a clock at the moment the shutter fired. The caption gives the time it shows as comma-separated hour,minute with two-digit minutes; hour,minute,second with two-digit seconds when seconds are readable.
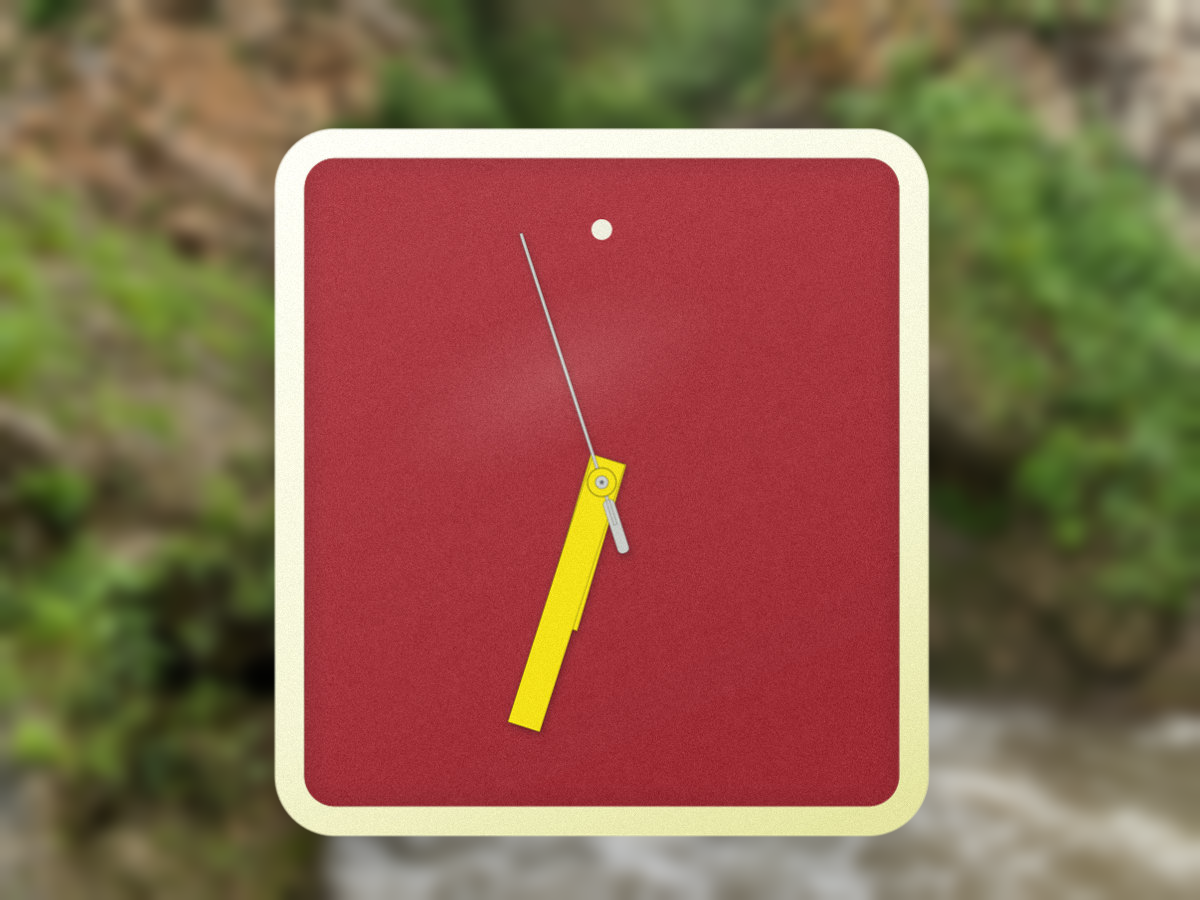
6,32,57
